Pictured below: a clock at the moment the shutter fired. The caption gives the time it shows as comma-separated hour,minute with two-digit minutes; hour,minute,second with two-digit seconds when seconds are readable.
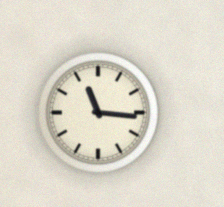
11,16
